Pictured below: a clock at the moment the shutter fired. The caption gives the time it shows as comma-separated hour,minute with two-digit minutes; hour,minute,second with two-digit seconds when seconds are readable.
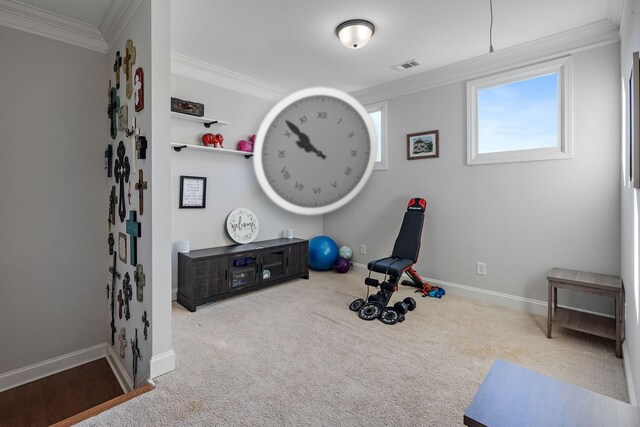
9,52
